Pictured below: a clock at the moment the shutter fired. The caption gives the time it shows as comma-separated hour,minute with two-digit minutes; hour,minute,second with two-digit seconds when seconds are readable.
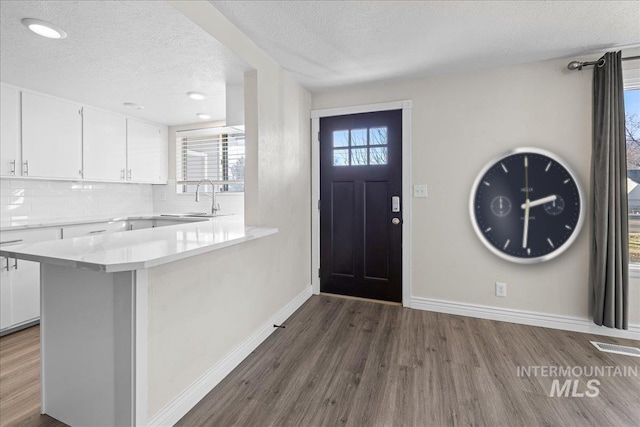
2,31
